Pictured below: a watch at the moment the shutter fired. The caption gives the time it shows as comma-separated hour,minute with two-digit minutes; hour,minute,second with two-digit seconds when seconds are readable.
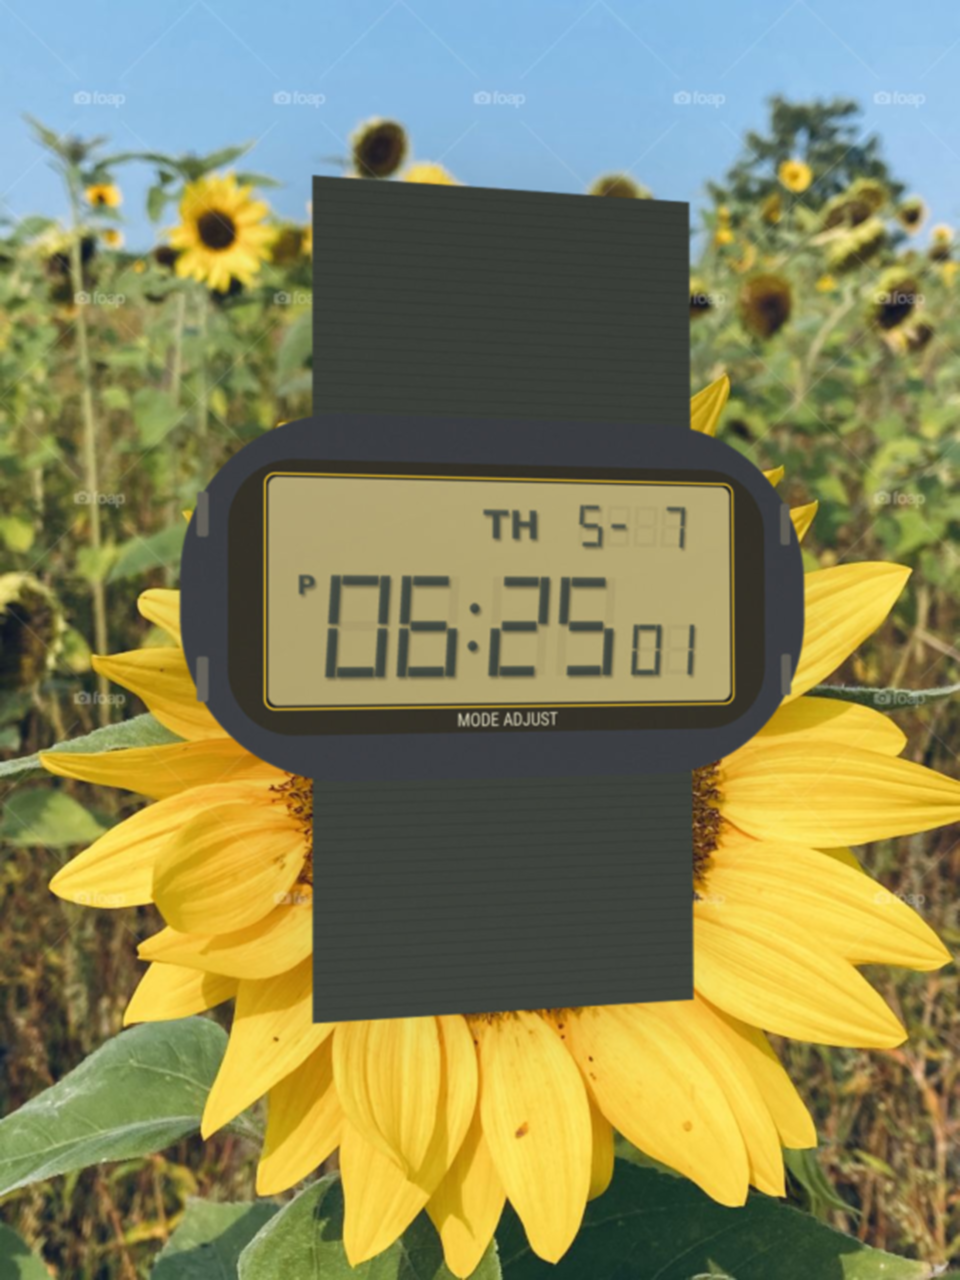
6,25,01
